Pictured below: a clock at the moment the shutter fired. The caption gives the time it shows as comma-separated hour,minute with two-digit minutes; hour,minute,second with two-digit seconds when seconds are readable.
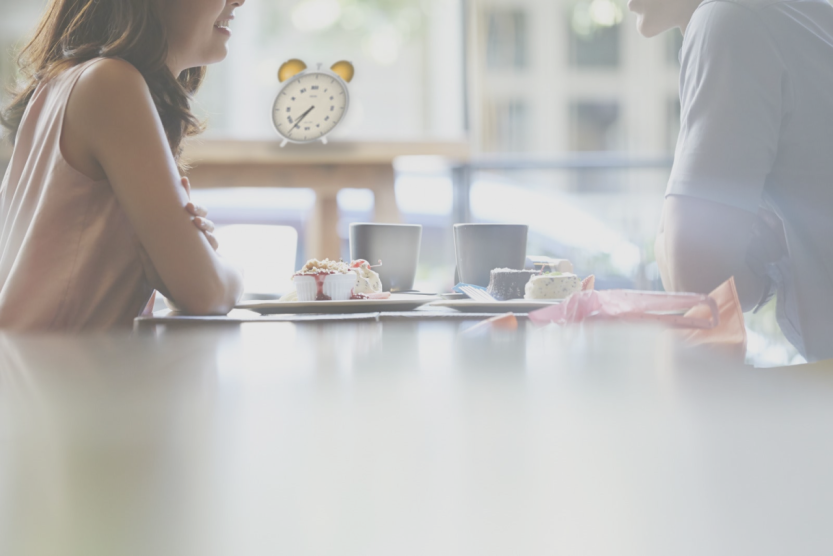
7,36
